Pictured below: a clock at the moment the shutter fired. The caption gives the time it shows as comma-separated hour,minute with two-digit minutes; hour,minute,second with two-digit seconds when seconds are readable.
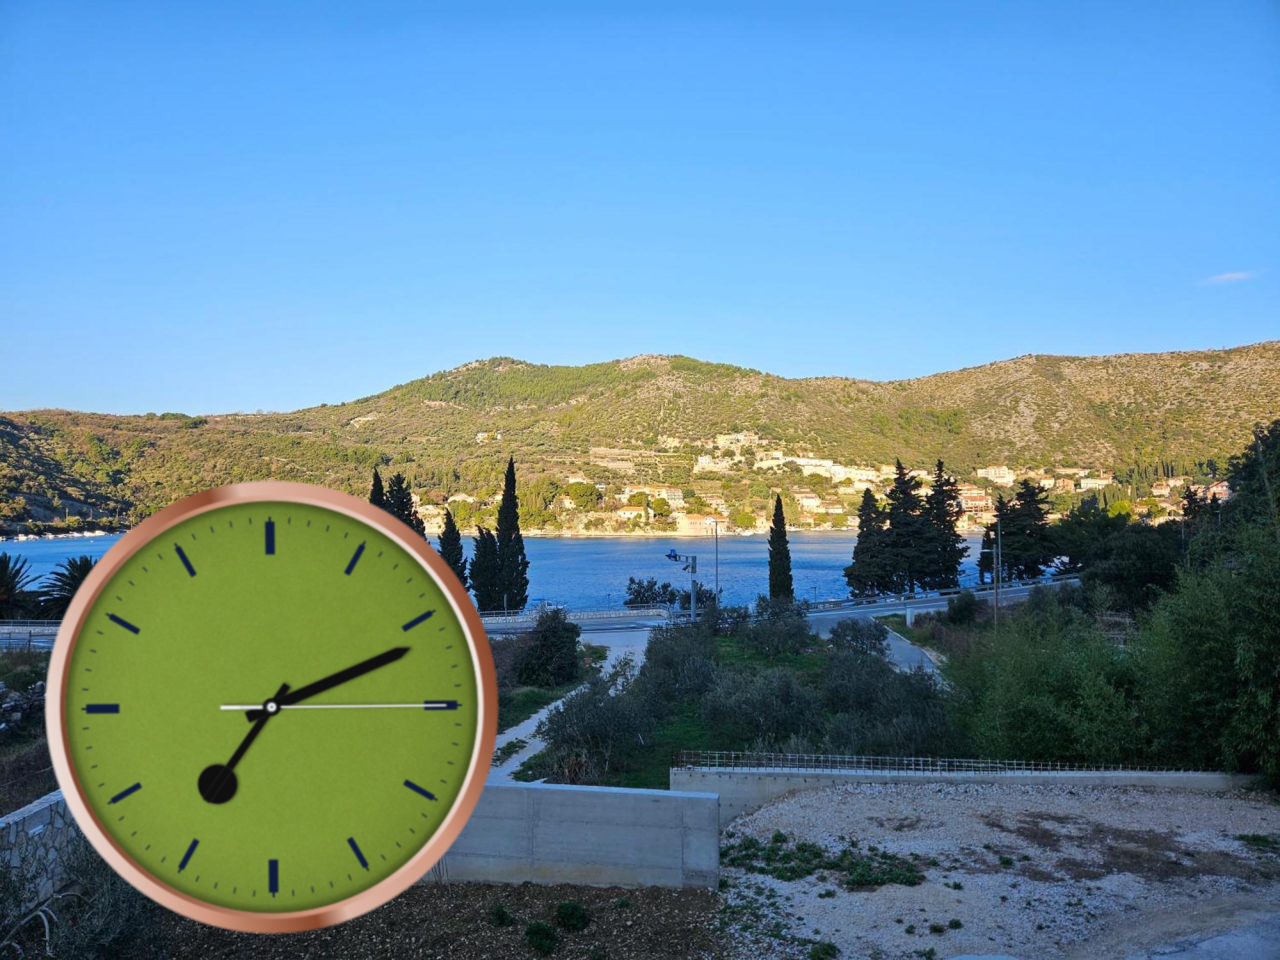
7,11,15
